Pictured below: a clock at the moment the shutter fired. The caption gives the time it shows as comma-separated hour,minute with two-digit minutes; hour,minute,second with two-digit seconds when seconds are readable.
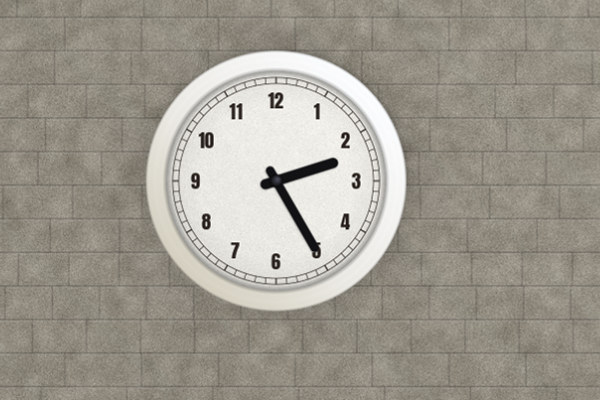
2,25
